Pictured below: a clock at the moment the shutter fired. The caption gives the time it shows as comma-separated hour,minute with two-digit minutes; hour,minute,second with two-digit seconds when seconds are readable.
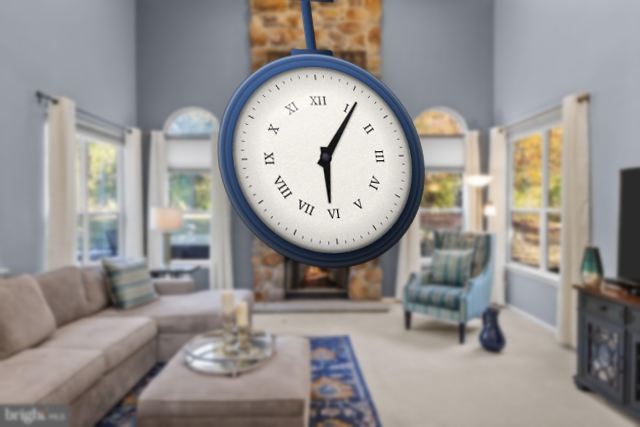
6,06
